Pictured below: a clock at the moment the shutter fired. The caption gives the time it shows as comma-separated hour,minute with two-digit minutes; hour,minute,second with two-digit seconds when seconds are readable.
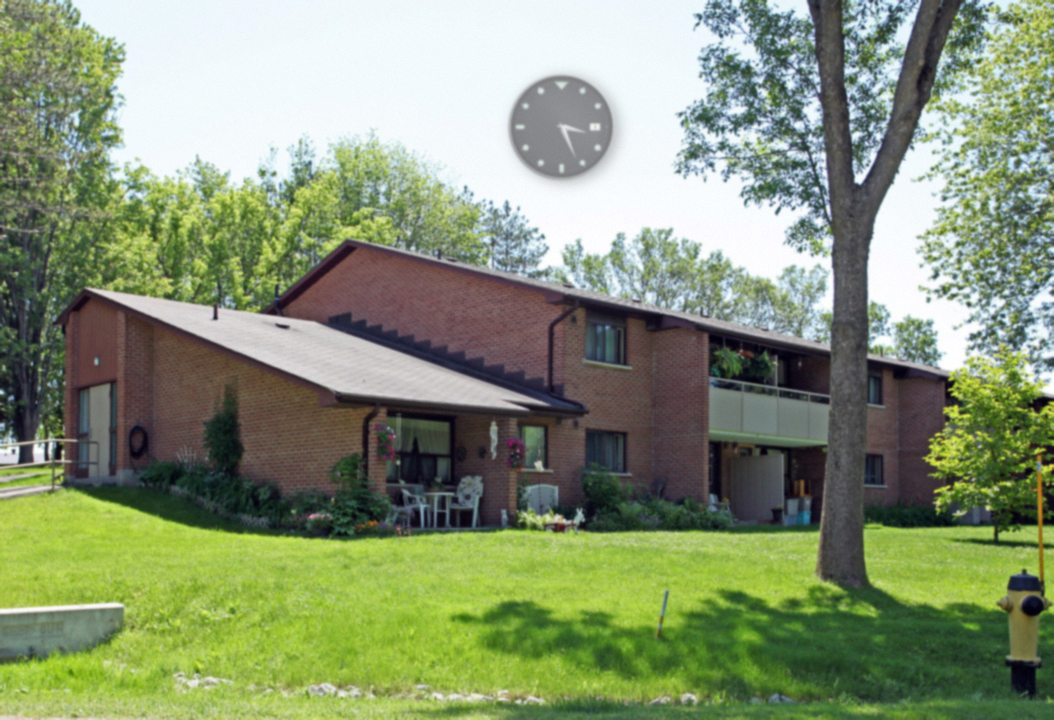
3,26
